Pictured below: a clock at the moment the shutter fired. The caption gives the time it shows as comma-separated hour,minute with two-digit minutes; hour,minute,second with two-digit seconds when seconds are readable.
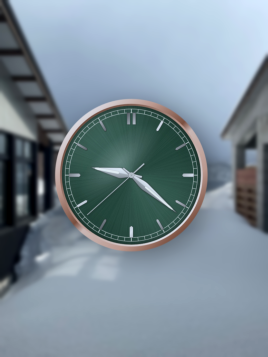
9,21,38
